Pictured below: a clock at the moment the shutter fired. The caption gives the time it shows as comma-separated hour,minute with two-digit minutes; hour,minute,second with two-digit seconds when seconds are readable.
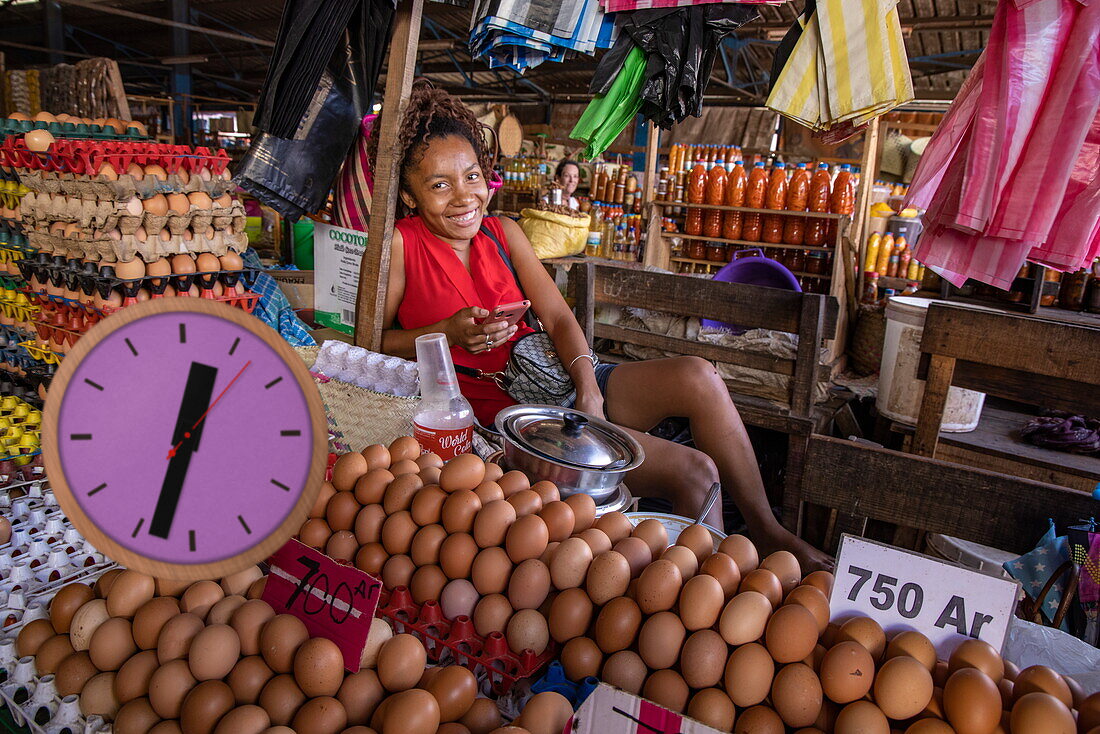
12,33,07
